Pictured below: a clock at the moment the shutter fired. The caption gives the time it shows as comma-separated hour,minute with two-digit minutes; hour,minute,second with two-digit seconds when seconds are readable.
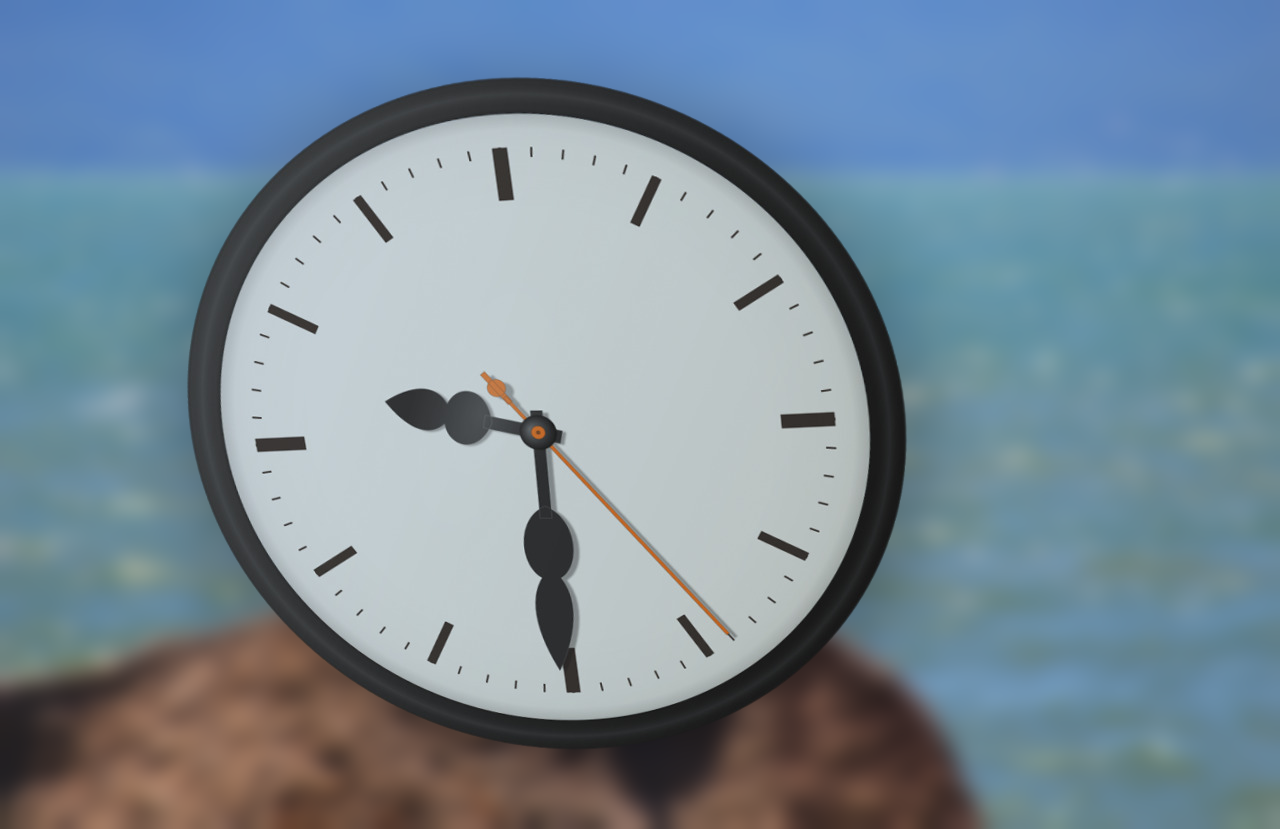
9,30,24
